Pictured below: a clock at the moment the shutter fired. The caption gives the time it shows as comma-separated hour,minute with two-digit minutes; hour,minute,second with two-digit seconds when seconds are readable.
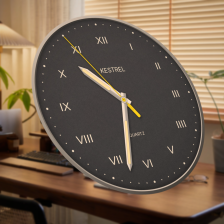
10,32,55
